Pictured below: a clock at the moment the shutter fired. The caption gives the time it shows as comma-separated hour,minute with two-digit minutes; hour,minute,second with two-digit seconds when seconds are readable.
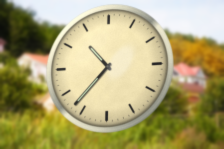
10,37
